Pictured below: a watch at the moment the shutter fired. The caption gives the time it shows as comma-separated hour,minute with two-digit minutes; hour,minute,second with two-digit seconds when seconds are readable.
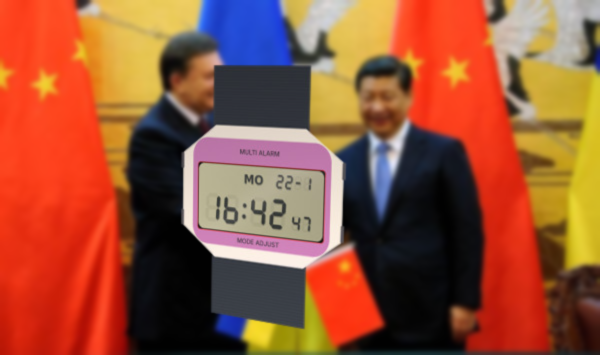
16,42,47
